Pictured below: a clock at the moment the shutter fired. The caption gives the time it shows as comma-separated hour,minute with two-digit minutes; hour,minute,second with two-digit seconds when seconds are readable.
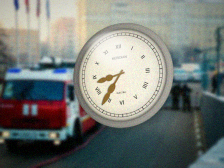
8,36
